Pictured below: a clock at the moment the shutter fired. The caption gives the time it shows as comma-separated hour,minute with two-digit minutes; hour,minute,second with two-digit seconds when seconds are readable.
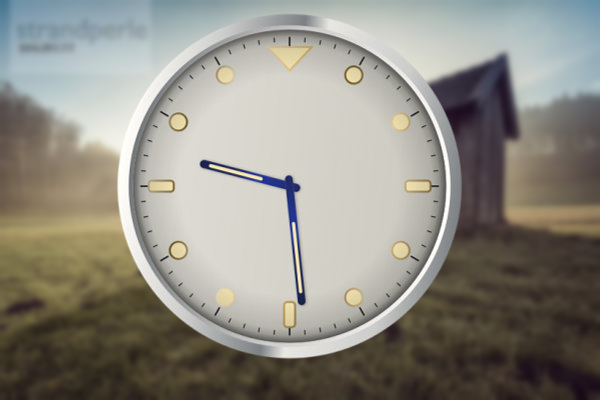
9,29
